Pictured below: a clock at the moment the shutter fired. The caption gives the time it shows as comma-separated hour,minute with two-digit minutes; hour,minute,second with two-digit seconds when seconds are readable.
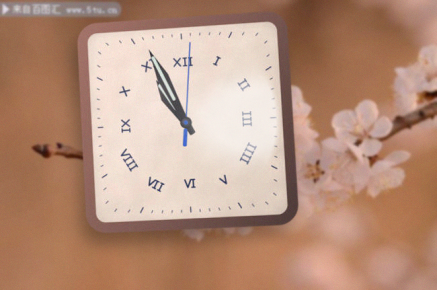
10,56,01
